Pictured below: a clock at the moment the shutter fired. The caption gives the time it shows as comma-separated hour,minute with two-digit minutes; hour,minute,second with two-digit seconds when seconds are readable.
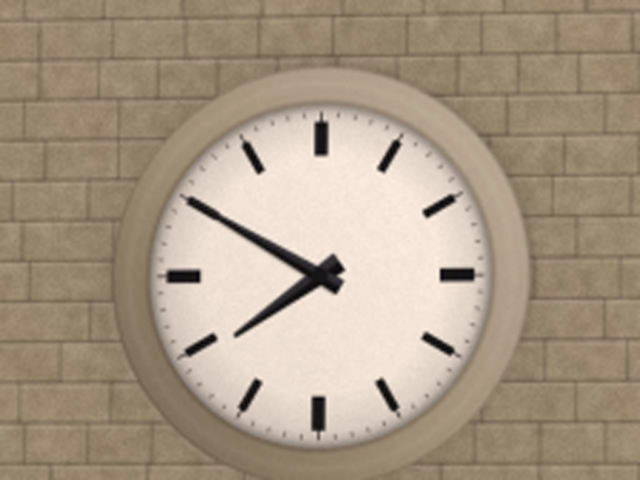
7,50
